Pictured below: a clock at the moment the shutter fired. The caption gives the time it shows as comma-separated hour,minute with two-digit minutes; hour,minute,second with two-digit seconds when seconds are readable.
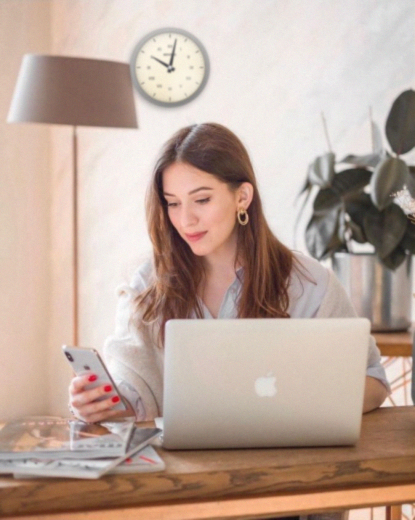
10,02
